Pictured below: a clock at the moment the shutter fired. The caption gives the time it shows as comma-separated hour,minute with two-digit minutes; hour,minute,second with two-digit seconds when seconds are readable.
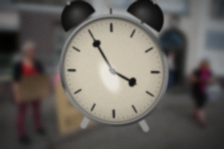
3,55
